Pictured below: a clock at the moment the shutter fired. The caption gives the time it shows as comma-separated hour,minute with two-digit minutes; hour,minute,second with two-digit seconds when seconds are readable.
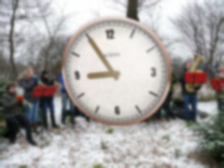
8,55
